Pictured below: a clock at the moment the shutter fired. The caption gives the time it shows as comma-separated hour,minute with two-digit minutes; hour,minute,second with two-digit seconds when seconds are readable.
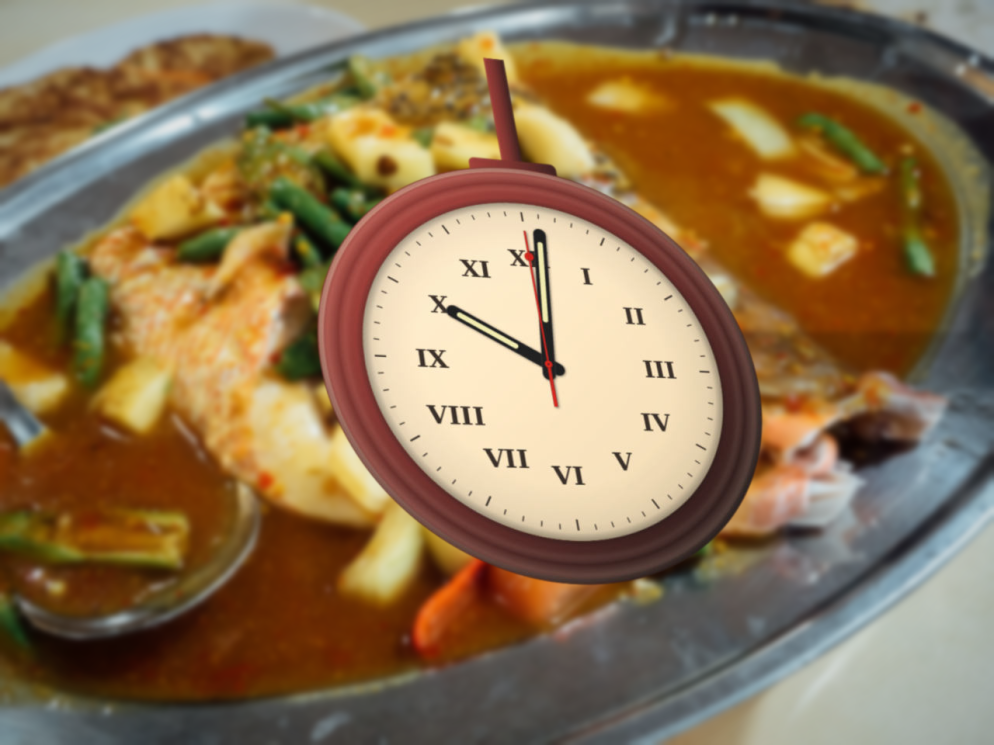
10,01,00
